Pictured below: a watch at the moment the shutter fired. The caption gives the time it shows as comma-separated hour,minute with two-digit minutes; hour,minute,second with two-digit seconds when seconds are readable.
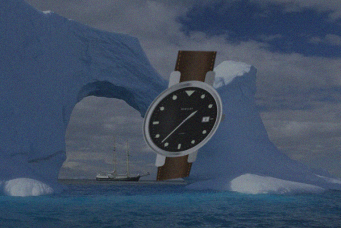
1,37
